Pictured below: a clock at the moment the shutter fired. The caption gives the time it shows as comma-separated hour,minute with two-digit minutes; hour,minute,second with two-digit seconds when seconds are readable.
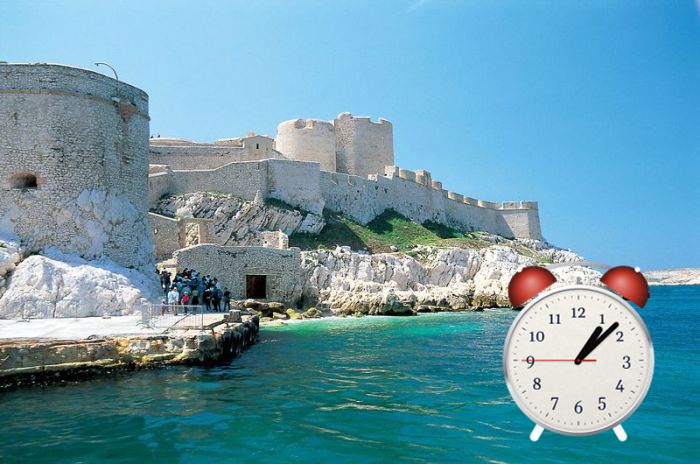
1,07,45
